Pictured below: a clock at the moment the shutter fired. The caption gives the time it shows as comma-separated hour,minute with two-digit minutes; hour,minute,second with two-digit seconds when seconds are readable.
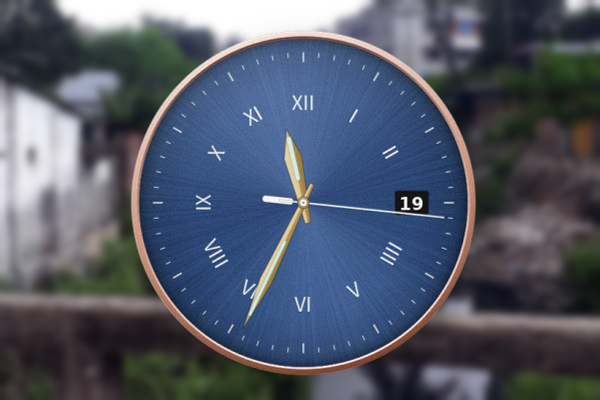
11,34,16
